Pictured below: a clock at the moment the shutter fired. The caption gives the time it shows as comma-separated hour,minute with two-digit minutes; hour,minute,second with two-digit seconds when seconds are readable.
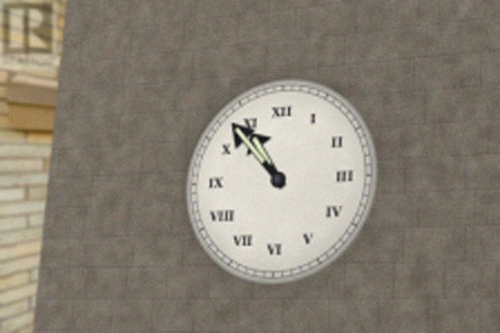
10,53
